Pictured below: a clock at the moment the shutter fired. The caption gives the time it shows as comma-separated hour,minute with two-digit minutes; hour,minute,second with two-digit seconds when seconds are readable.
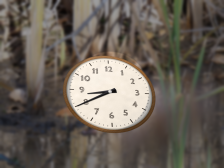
8,40
